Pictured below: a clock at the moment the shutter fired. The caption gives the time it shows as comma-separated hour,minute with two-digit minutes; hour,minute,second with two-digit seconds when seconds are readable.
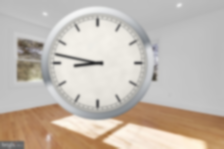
8,47
